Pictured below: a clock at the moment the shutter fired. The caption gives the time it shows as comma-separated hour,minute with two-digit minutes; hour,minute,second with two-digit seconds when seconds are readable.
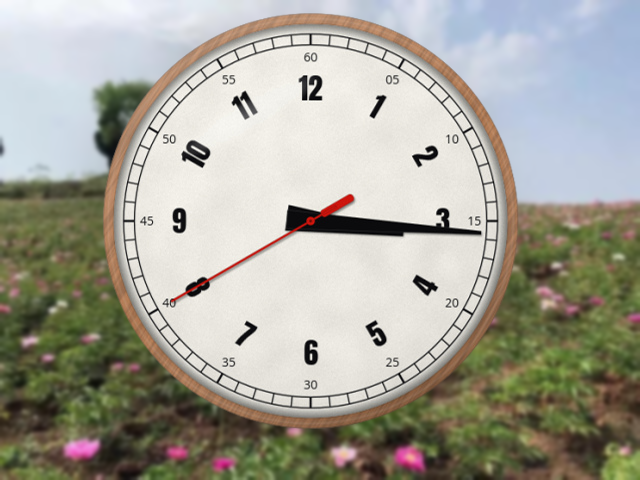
3,15,40
